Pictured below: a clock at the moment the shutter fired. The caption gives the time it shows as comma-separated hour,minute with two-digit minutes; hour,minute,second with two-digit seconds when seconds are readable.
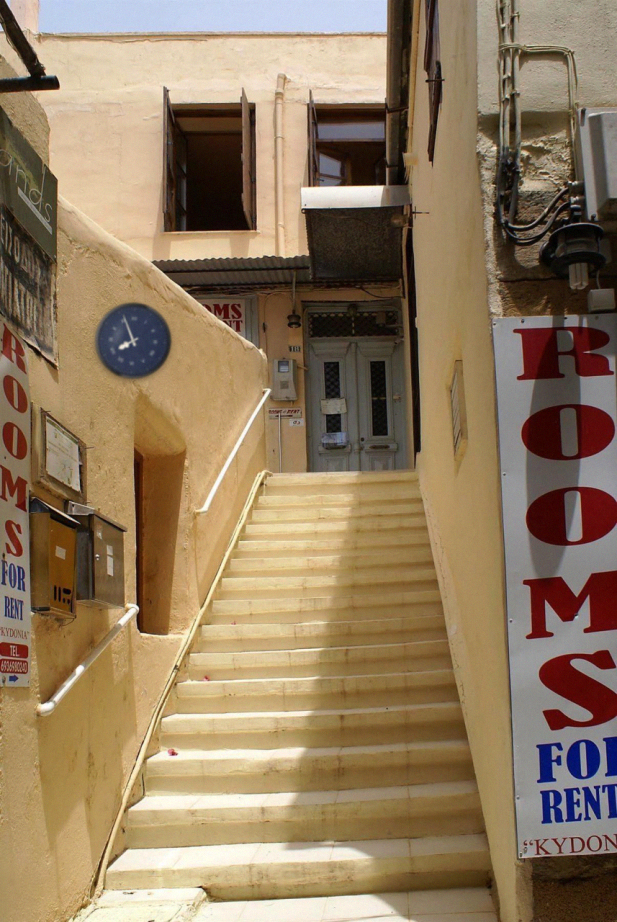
7,56
